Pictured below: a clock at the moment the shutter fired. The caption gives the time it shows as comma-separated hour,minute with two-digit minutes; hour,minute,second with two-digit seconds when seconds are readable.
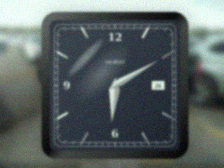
6,10
